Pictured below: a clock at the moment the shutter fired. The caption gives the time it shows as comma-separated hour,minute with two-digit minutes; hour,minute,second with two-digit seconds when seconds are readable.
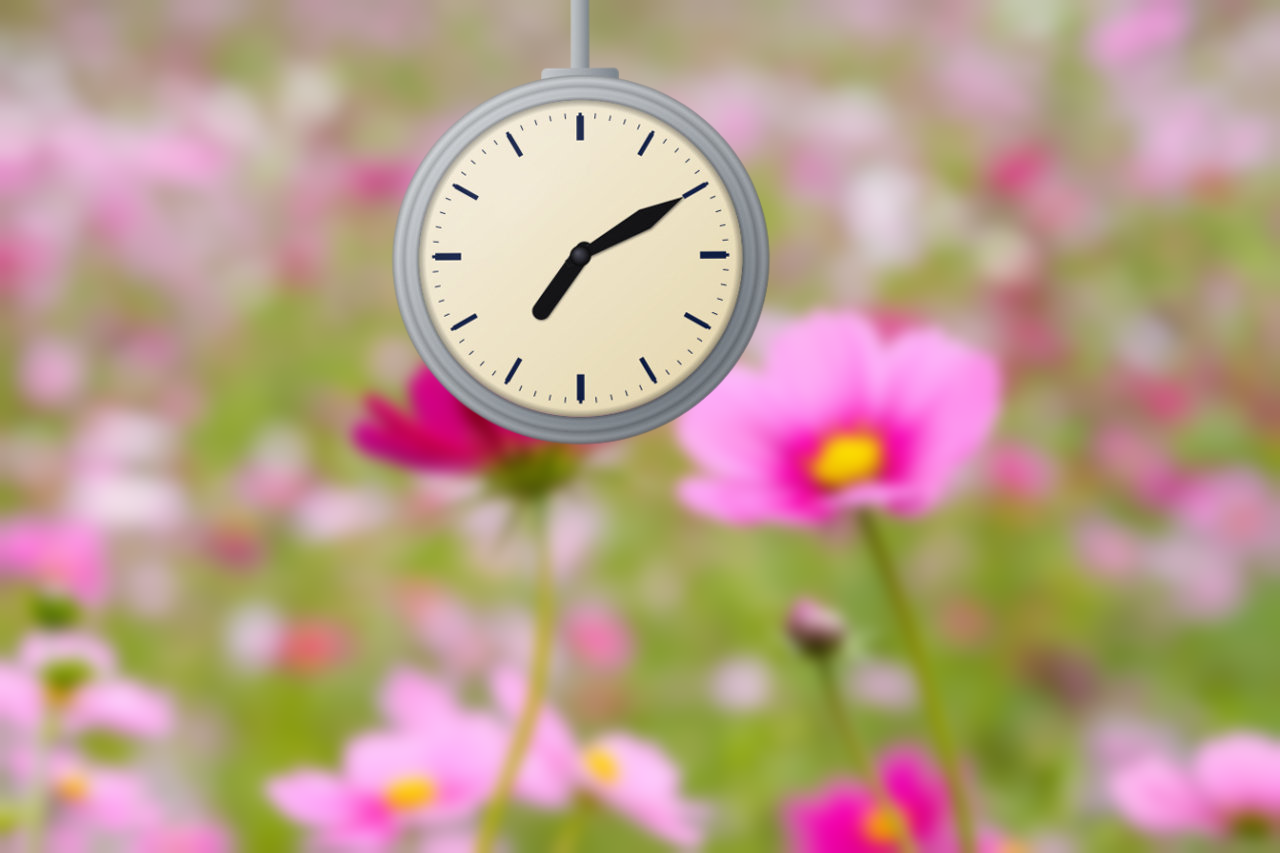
7,10
